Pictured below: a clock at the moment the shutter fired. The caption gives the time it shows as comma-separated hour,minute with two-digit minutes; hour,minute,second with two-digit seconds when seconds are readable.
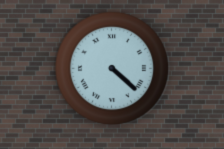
4,22
